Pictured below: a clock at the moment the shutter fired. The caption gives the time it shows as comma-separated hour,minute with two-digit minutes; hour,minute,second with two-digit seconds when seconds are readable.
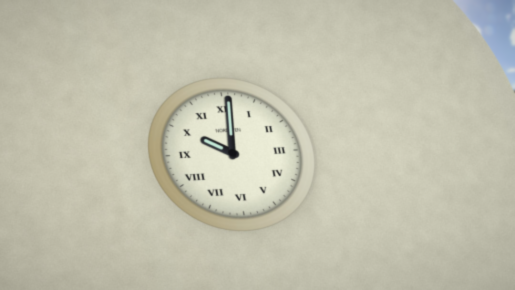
10,01
